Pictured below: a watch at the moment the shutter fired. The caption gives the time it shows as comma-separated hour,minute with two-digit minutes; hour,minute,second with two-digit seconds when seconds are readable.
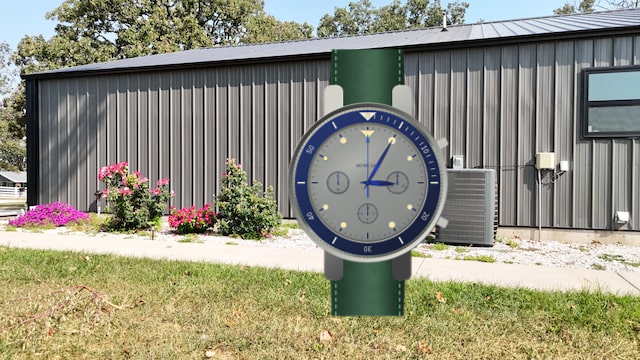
3,05
